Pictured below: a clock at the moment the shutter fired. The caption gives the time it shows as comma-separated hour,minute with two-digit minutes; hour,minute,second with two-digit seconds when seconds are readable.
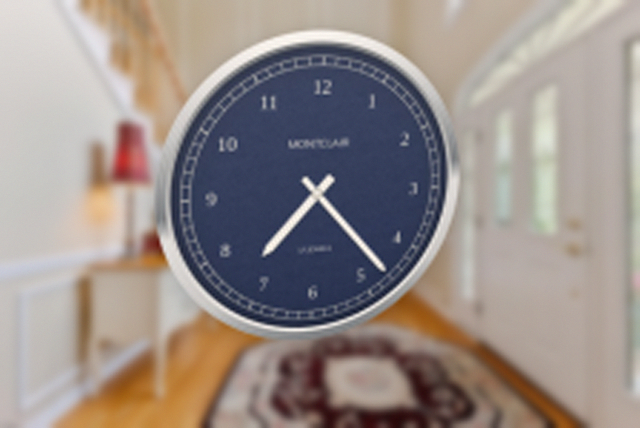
7,23
